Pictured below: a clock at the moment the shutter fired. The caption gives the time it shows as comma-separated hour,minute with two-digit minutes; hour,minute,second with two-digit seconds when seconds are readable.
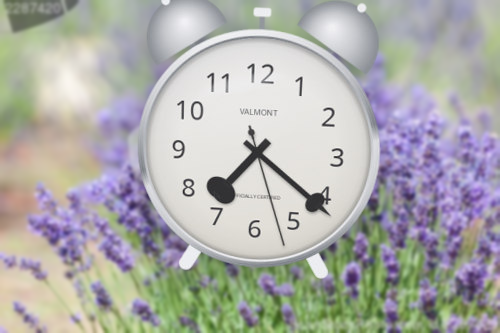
7,21,27
